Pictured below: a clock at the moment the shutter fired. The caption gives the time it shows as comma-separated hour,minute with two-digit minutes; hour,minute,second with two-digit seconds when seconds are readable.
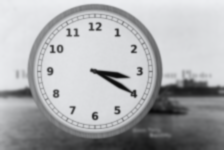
3,20
